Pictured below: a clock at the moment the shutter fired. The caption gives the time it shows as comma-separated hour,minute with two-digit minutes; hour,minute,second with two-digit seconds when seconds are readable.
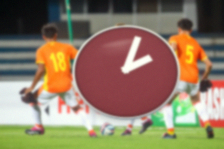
2,03
